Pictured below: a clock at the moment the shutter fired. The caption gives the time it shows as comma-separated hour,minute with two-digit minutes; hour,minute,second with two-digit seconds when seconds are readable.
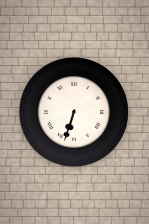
6,33
